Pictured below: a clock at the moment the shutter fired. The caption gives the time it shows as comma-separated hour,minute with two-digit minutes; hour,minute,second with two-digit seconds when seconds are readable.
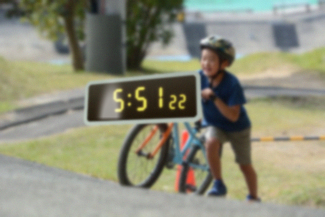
5,51,22
